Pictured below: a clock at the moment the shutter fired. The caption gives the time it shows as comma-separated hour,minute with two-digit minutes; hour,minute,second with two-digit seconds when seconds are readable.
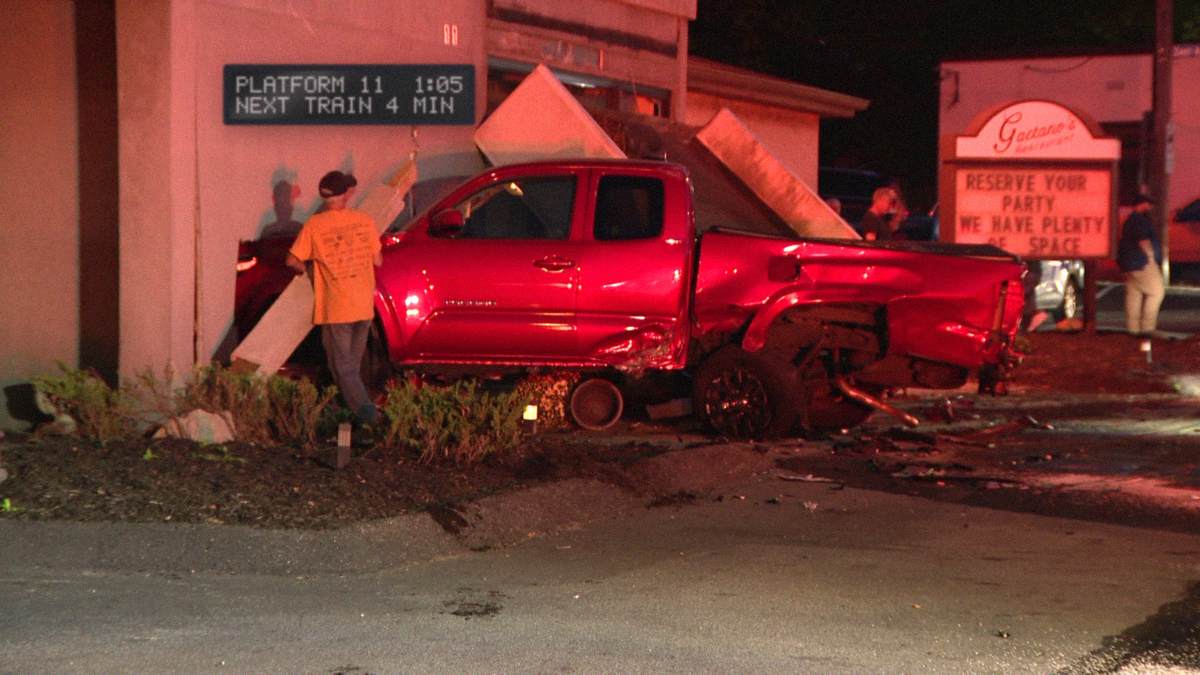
1,05
